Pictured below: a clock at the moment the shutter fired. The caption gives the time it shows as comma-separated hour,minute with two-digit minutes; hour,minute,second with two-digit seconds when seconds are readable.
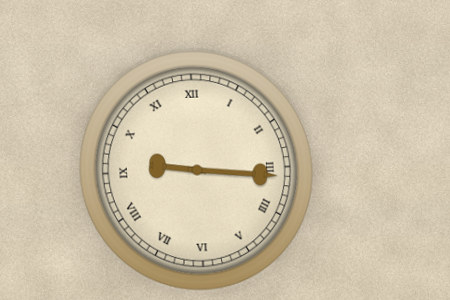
9,16
